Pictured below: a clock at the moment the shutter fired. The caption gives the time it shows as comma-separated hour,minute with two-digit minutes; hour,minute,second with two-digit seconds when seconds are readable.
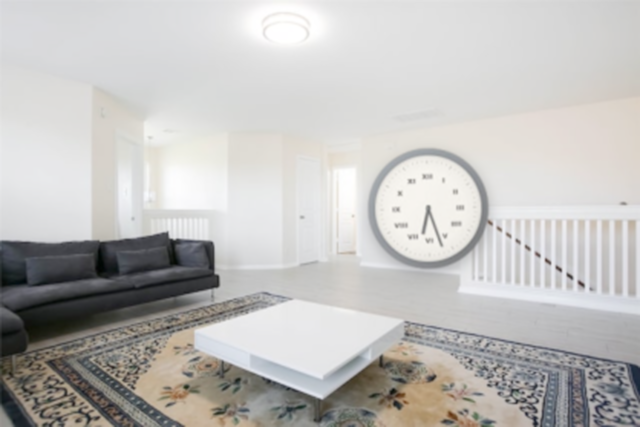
6,27
